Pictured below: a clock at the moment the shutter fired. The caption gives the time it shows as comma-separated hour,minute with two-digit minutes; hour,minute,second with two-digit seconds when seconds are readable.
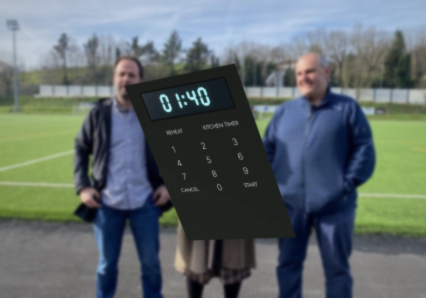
1,40
